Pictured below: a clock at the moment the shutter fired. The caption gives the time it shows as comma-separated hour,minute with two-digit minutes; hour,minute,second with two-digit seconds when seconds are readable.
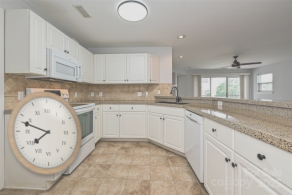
7,48
